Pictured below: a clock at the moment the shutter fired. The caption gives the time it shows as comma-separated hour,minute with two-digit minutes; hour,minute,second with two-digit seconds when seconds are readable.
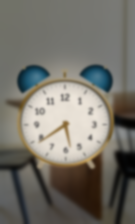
5,39
